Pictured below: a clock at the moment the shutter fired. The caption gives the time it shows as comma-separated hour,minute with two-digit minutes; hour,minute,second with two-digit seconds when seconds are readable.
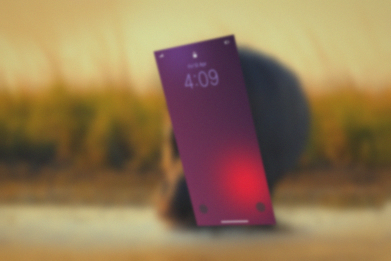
4,09
